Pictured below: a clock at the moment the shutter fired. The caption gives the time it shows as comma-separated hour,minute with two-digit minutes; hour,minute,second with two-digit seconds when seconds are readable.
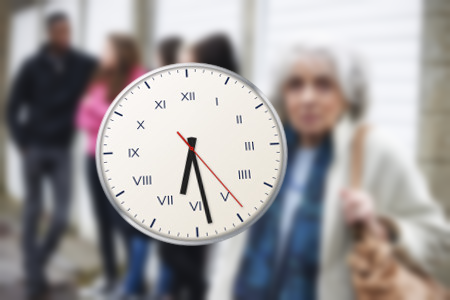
6,28,24
